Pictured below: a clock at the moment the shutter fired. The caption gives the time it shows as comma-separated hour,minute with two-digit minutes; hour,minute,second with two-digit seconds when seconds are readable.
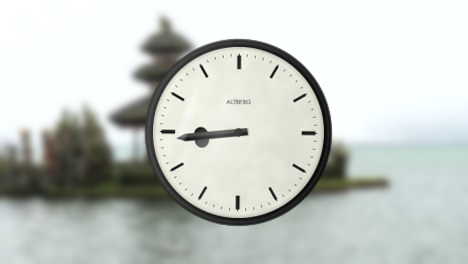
8,44
